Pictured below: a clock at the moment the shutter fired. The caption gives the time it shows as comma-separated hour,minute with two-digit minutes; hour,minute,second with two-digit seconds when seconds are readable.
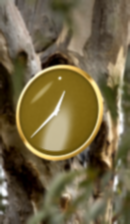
12,37
